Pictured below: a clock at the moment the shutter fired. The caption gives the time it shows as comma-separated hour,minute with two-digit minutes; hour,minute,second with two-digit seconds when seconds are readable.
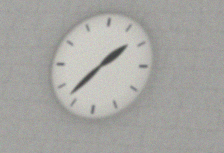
1,37
